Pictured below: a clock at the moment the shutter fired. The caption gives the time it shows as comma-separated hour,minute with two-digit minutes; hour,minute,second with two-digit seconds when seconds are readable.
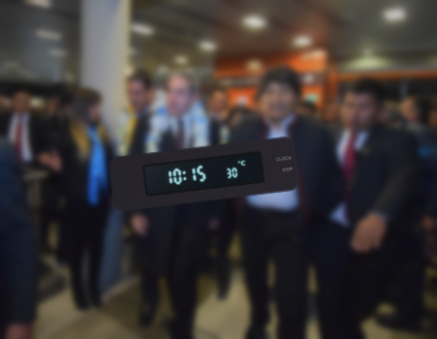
10,15
